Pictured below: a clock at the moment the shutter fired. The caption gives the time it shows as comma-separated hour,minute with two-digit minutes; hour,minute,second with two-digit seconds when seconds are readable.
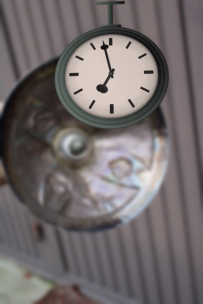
6,58
